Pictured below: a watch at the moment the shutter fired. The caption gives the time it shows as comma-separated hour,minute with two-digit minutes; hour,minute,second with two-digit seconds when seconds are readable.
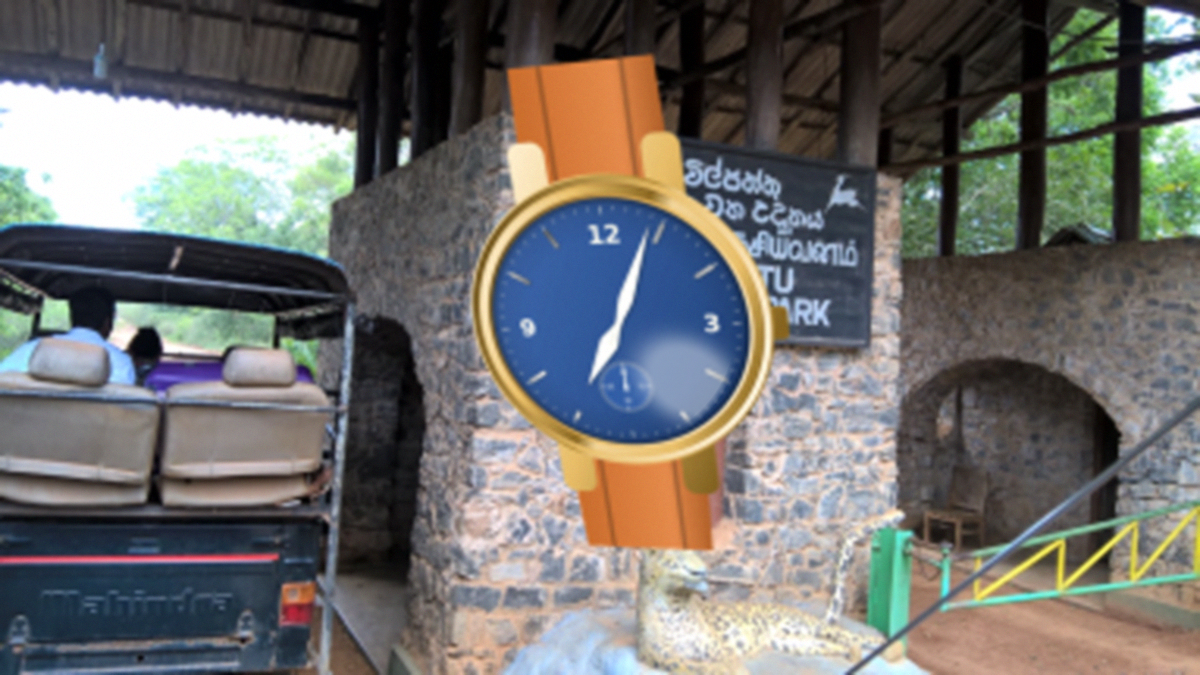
7,04
